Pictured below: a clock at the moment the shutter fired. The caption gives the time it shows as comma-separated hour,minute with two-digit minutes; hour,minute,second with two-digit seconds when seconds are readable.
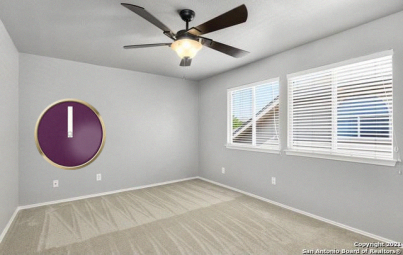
12,00
